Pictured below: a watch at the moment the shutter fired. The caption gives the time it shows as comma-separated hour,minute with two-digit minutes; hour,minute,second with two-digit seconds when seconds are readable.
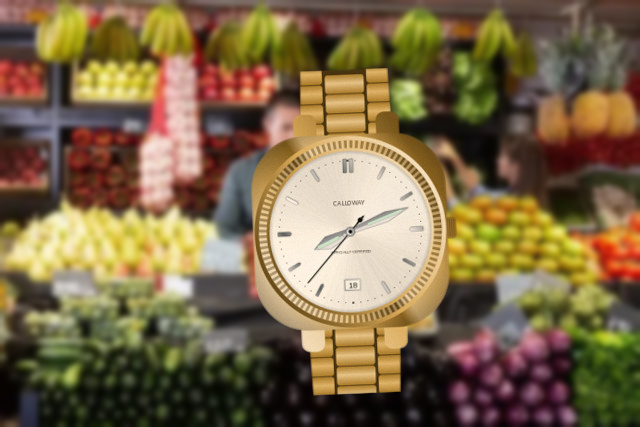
8,11,37
